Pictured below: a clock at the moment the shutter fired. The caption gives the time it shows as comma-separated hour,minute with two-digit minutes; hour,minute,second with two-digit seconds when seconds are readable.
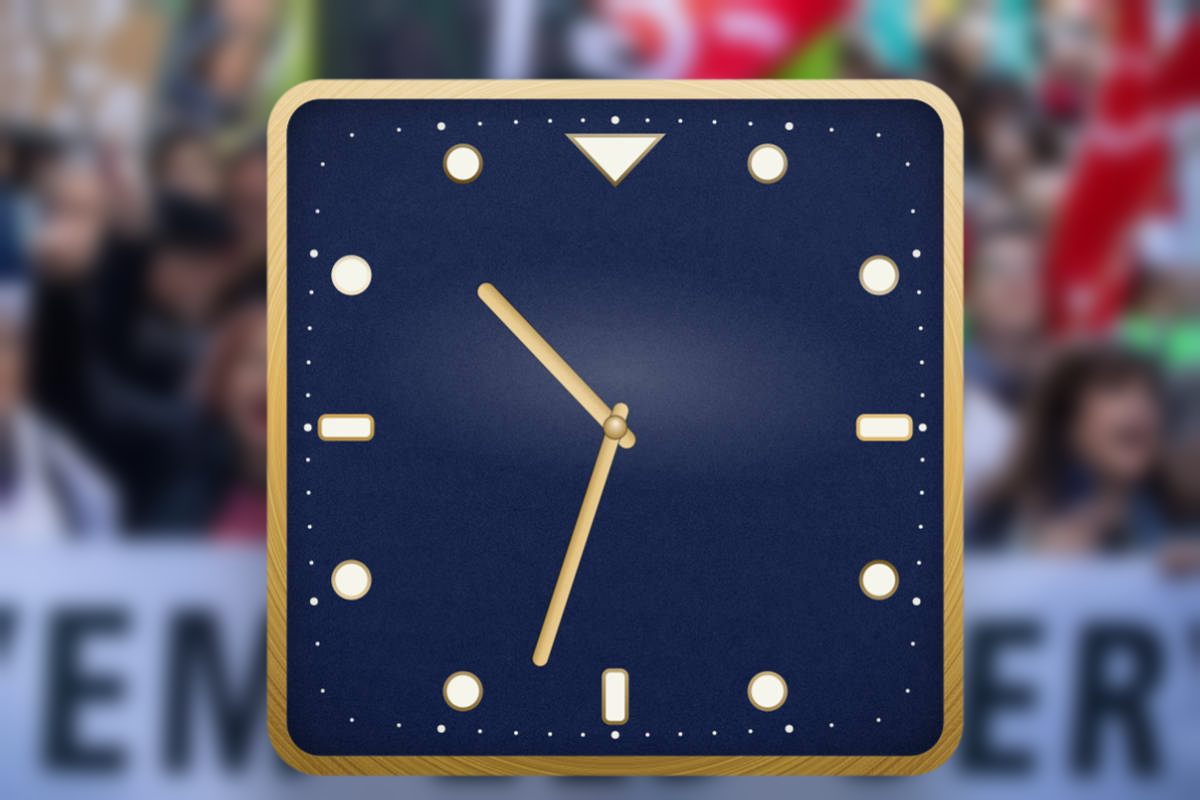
10,33
